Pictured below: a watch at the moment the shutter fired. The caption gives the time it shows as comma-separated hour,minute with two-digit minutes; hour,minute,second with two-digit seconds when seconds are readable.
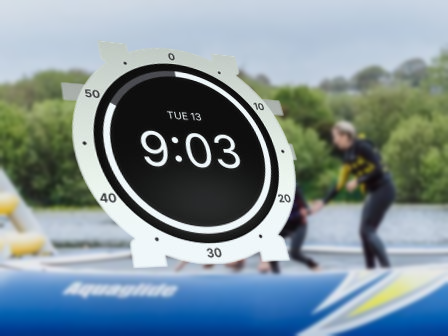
9,03
